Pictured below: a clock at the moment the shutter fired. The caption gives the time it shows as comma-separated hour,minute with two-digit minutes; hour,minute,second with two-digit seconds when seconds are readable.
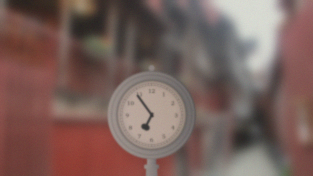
6,54
